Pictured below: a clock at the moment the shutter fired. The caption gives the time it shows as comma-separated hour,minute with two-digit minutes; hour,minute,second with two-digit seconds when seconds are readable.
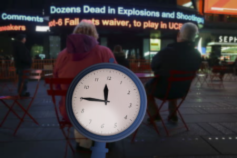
11,45
